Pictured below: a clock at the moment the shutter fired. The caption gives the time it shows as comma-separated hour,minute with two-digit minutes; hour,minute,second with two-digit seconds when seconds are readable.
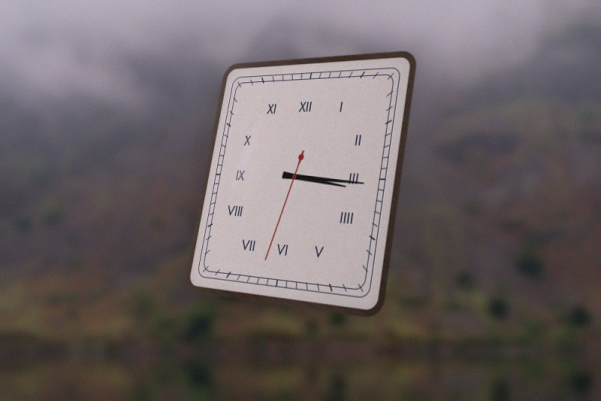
3,15,32
